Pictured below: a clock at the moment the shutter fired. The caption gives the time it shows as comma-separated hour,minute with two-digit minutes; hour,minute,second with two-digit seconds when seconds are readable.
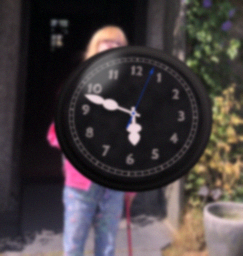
5,48,03
